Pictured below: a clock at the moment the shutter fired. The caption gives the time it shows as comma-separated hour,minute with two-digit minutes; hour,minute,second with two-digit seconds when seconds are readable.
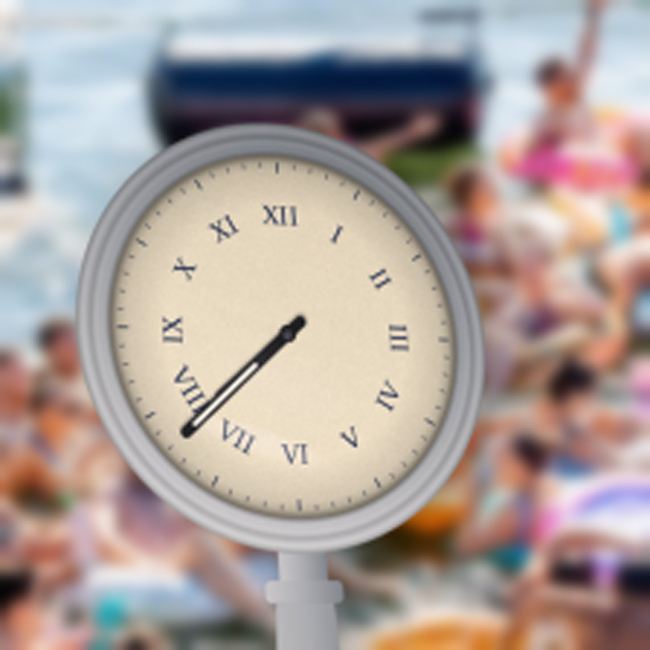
7,38
